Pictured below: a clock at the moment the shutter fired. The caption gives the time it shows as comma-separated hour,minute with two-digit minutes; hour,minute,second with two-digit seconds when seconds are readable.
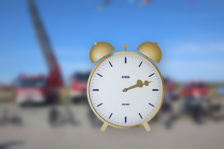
2,12
